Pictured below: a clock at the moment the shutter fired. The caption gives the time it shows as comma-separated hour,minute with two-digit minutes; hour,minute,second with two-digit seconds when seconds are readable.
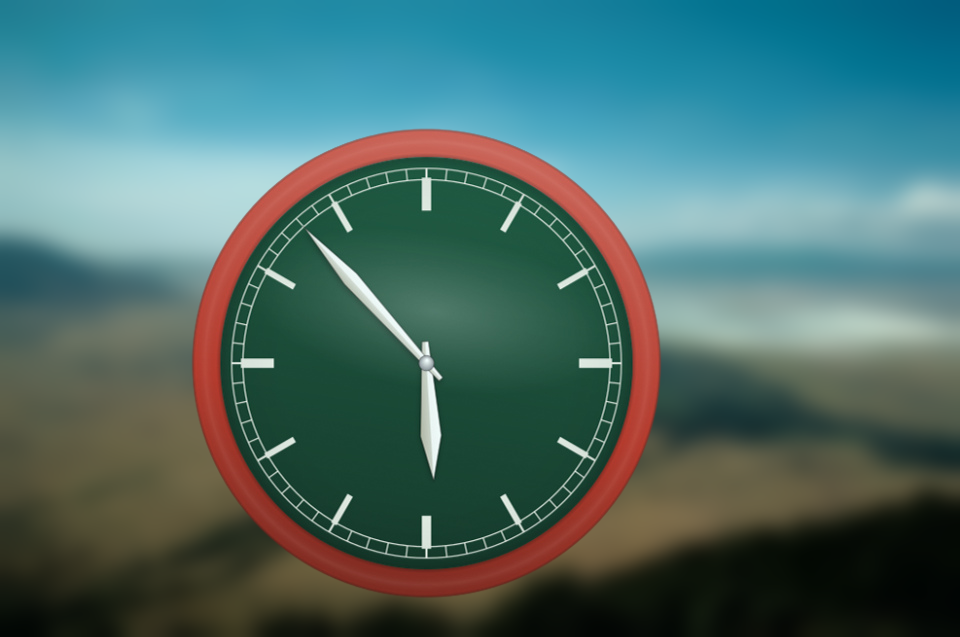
5,53
